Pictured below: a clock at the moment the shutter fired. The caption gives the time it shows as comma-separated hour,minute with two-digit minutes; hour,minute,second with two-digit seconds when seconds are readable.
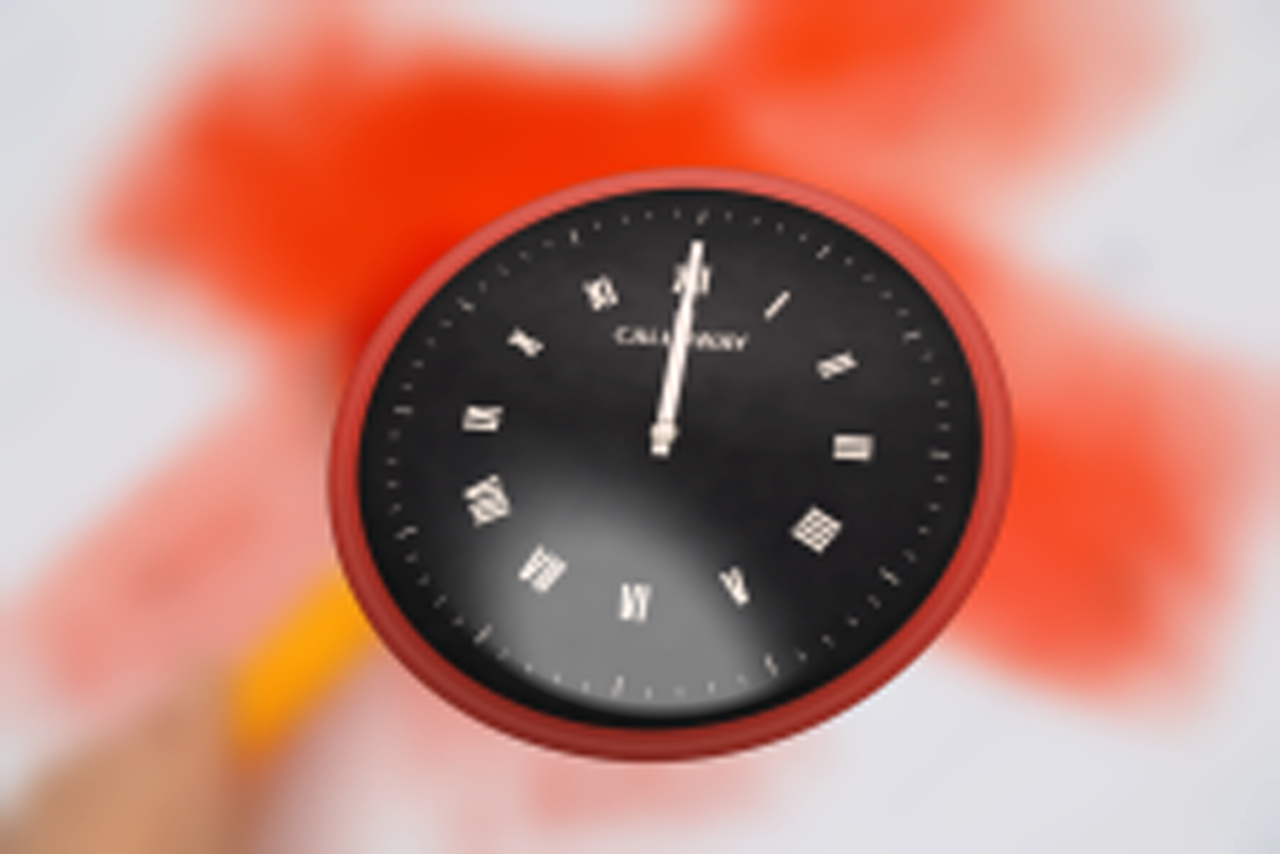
12,00
